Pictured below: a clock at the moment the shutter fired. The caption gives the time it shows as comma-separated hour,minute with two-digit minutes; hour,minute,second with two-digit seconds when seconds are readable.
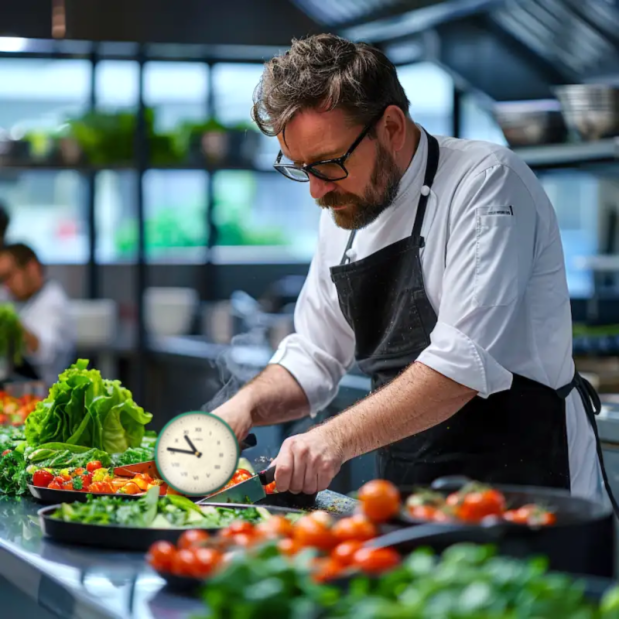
10,46
